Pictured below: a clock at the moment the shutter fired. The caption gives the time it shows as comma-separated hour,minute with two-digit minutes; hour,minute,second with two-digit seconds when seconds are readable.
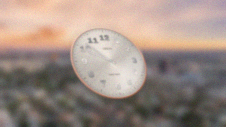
9,52
